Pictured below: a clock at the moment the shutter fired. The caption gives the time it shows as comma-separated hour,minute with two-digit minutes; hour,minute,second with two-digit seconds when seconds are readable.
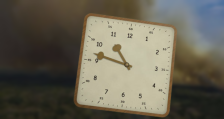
10,47
